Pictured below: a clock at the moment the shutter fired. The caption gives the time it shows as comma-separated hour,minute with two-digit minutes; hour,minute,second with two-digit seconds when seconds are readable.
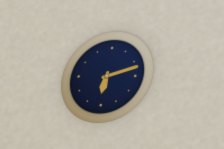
6,12
